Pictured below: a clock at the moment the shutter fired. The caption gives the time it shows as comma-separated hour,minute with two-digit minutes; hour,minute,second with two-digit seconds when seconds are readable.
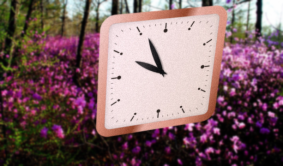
9,56
